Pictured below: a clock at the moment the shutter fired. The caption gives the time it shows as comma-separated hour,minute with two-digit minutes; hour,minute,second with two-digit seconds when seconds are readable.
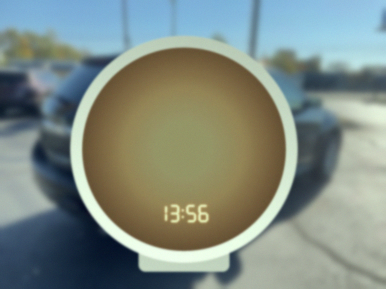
13,56
